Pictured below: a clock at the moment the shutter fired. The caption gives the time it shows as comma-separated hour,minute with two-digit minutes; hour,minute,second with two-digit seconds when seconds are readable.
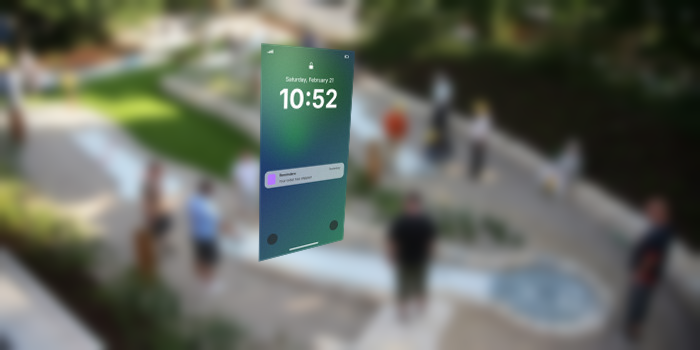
10,52
